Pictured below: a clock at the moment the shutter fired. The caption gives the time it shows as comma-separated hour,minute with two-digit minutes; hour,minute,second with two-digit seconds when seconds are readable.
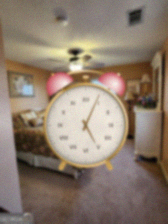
5,04
